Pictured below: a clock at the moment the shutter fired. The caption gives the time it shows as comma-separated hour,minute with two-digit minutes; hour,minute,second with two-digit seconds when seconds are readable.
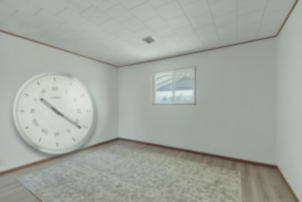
10,21
